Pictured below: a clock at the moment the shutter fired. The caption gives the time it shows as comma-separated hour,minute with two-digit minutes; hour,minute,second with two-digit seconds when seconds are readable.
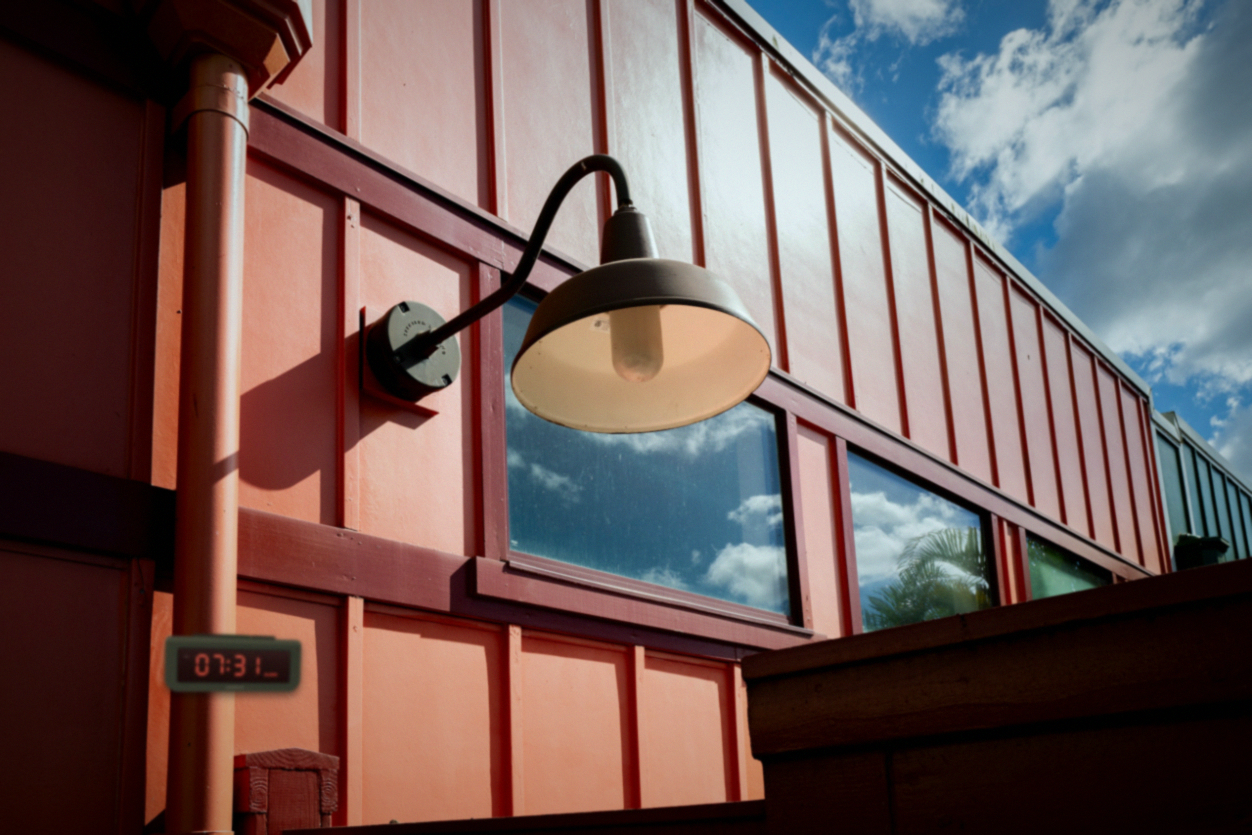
7,31
